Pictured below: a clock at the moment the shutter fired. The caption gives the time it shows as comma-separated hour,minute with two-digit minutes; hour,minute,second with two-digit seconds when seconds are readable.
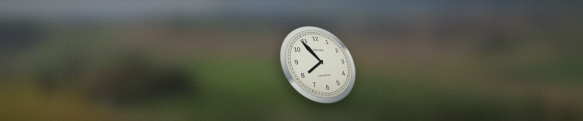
7,54
